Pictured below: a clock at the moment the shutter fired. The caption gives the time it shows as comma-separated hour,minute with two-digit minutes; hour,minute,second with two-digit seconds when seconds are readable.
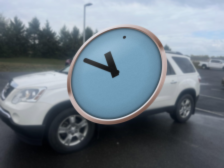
10,47
